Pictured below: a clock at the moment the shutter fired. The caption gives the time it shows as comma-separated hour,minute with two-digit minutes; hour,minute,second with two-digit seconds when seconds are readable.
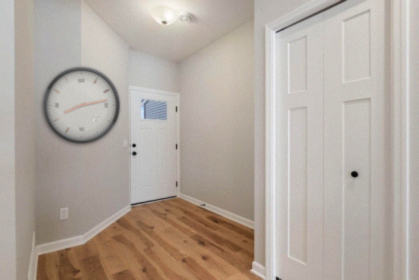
8,13
